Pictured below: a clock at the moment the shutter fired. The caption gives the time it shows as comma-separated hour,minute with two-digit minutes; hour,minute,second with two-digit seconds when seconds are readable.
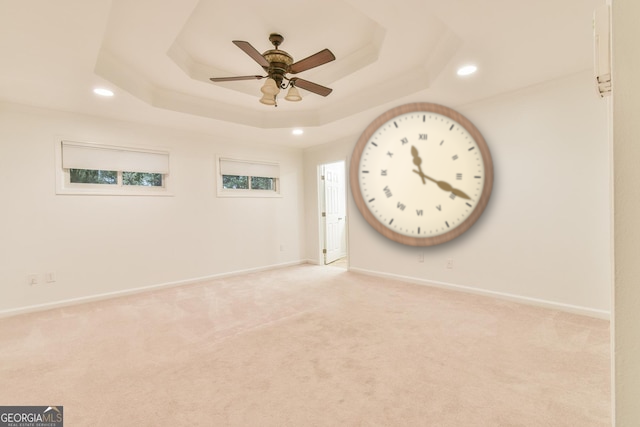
11,19
